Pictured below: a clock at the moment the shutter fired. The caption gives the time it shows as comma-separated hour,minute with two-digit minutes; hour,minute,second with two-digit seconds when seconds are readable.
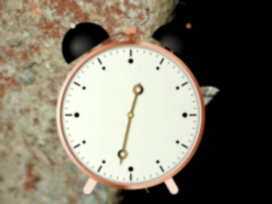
12,32
